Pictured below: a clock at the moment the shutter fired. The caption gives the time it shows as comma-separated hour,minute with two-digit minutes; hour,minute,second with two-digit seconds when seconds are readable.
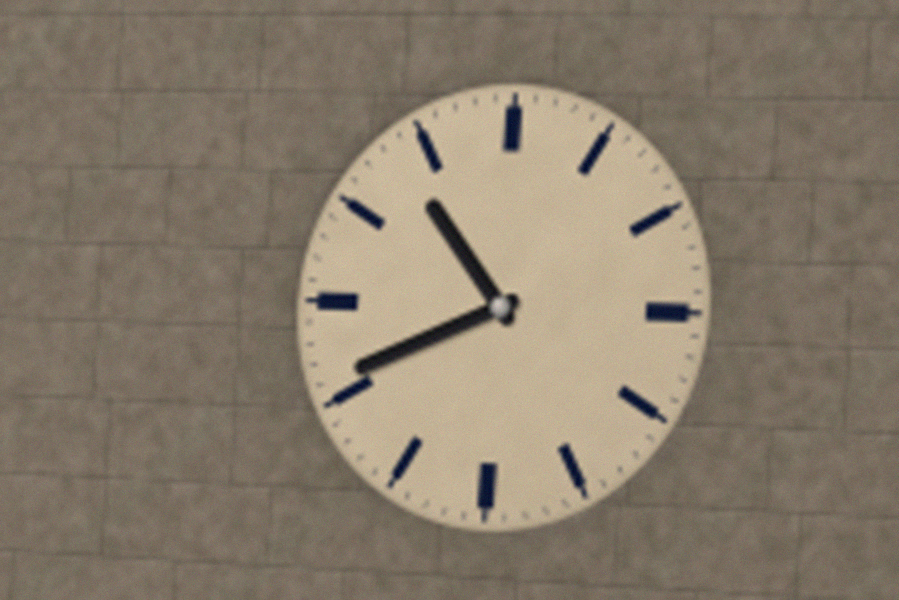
10,41
